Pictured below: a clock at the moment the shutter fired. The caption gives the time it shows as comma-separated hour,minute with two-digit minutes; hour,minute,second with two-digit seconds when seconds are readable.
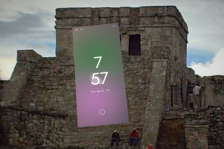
7,57
